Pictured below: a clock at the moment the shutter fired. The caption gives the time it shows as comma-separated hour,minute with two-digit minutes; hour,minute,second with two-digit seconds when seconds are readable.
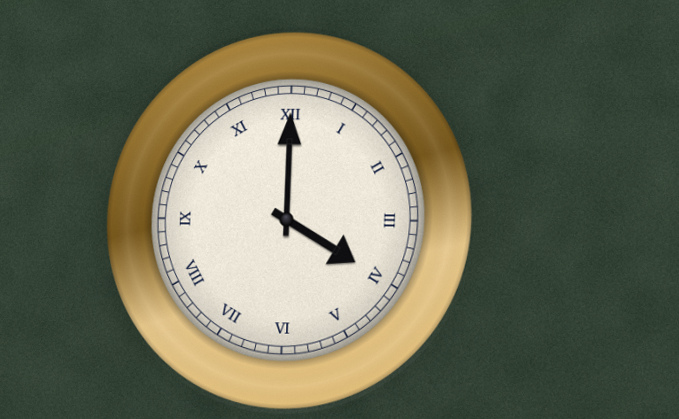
4,00
